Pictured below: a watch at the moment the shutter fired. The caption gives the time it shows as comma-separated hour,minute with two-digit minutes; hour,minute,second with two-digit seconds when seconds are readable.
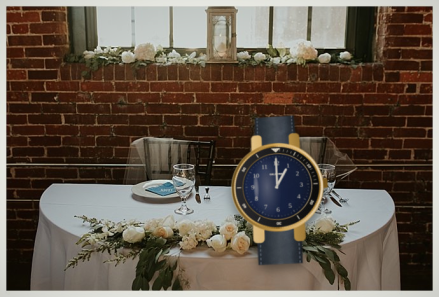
1,00
